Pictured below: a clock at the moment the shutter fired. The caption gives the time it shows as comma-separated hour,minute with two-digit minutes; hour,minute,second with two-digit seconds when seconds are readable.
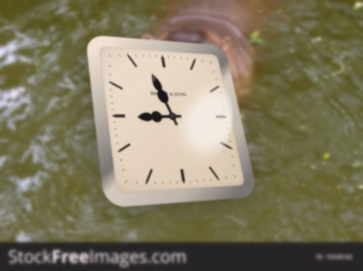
8,57
